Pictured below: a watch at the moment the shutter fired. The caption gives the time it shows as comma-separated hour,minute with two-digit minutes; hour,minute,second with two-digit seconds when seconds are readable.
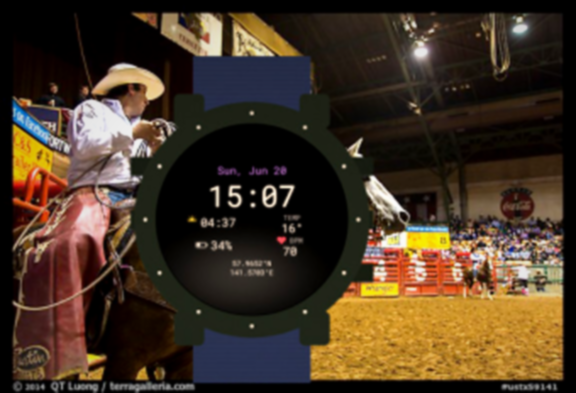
15,07
